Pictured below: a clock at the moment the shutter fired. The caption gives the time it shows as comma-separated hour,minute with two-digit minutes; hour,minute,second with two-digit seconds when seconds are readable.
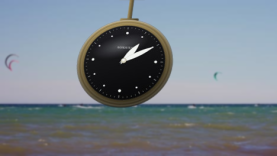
1,10
